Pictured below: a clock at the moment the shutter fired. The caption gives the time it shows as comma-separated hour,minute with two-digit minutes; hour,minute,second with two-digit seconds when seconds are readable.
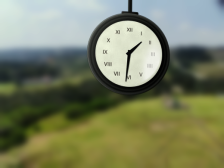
1,31
